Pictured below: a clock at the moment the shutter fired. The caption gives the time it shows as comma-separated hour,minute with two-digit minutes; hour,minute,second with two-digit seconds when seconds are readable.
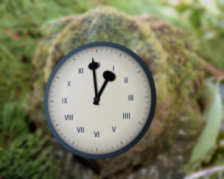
12,59
